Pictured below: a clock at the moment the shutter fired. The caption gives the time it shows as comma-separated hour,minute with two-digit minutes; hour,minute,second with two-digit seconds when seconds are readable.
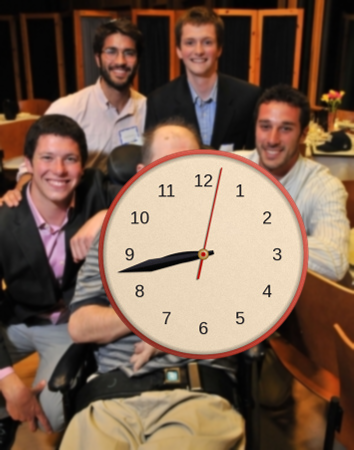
8,43,02
